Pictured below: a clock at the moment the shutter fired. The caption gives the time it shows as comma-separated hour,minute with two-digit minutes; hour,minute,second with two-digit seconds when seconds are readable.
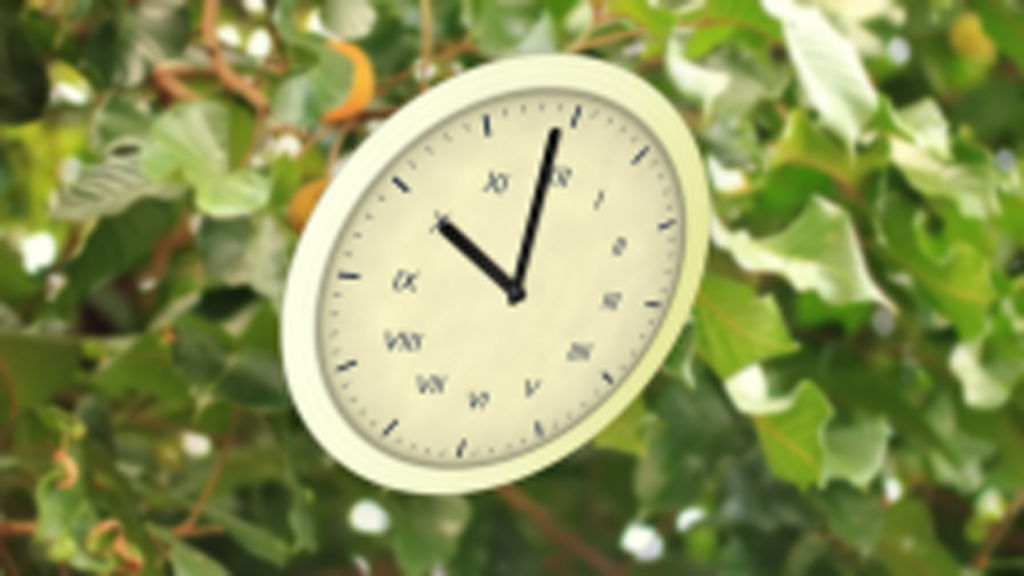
9,59
